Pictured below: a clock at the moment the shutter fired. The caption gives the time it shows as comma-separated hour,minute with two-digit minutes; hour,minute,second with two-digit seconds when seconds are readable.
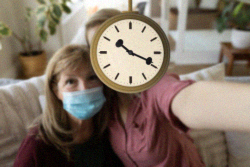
10,19
